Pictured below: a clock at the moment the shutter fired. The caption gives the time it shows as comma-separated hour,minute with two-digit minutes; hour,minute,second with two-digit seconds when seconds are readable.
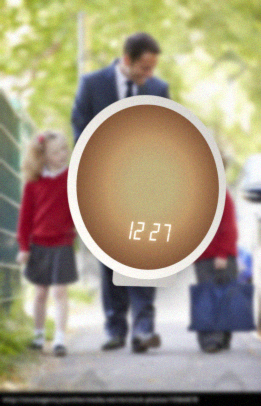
12,27
